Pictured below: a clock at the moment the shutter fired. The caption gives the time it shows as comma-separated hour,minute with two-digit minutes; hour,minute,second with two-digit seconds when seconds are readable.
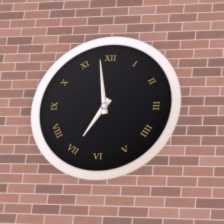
6,58
